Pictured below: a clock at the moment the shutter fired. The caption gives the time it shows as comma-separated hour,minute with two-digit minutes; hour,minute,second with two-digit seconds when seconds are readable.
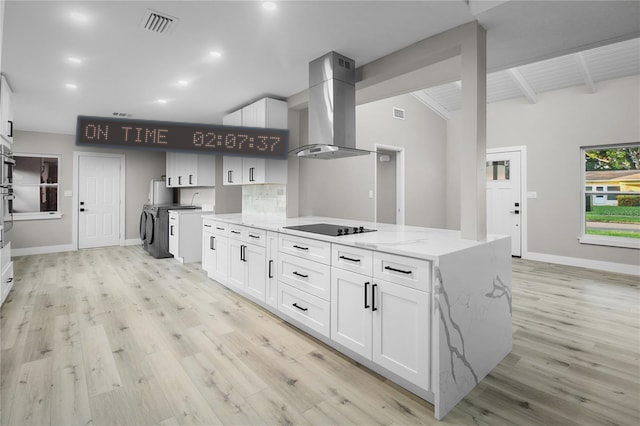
2,07,37
